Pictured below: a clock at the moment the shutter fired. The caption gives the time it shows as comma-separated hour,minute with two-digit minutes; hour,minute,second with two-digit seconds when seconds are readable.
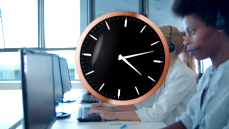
4,12
